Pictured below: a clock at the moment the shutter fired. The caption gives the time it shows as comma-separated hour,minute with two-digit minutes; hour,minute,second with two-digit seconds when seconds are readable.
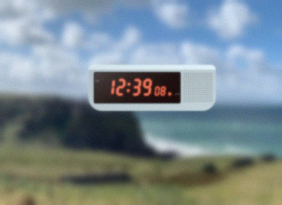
12,39
